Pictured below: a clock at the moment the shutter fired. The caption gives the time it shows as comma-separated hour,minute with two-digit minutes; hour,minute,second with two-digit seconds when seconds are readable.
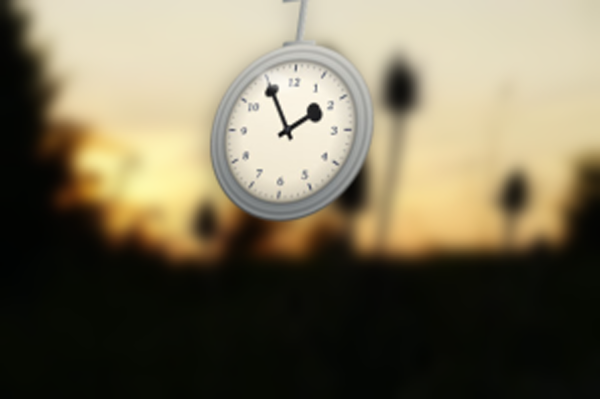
1,55
